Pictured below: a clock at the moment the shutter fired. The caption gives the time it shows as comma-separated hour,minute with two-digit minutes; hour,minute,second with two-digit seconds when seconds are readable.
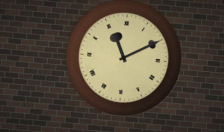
11,10
